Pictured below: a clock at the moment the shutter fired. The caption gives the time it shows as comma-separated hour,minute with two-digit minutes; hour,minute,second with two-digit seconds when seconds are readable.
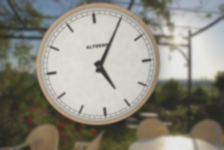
5,05
